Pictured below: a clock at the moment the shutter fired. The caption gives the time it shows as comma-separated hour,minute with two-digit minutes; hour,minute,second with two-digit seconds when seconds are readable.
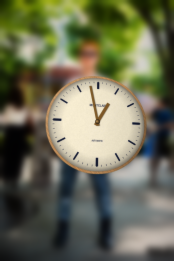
12,58
